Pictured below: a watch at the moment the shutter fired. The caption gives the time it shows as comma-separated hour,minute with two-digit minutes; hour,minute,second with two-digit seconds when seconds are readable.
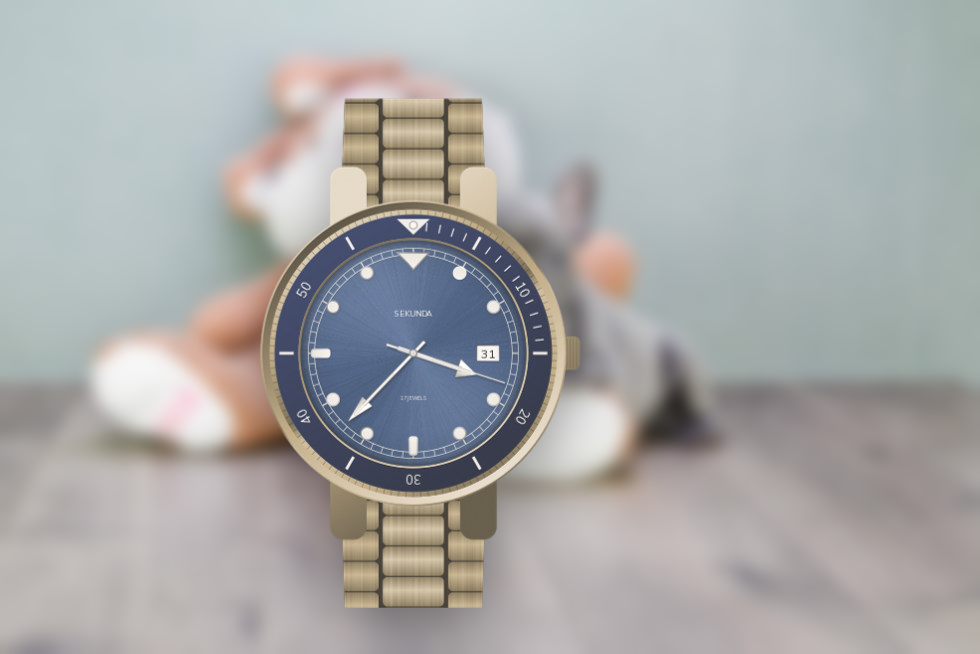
3,37,18
